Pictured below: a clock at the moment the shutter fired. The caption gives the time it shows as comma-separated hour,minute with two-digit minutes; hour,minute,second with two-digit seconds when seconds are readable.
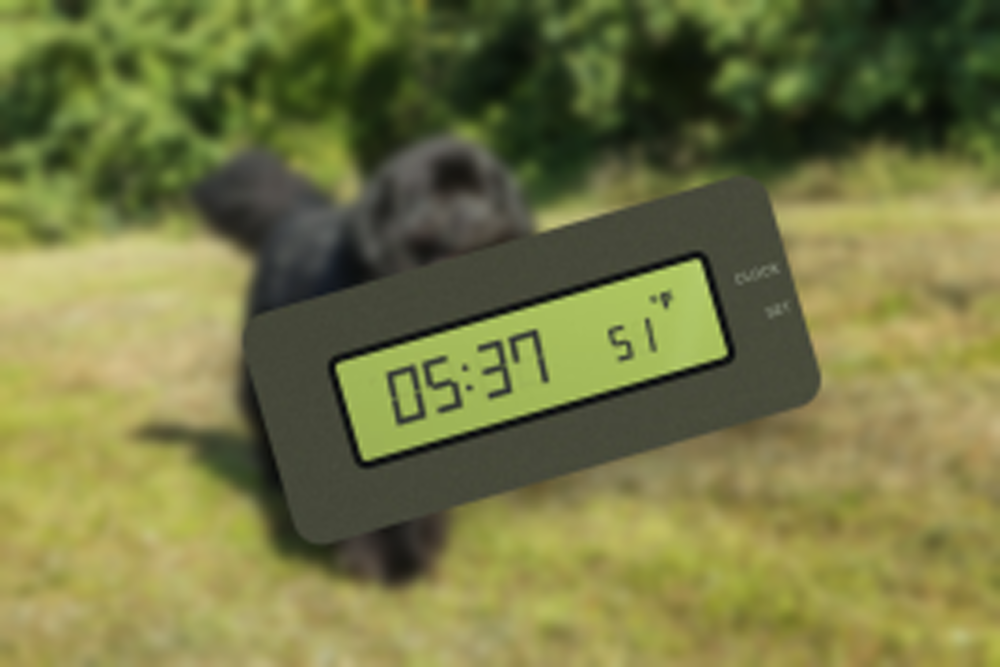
5,37
